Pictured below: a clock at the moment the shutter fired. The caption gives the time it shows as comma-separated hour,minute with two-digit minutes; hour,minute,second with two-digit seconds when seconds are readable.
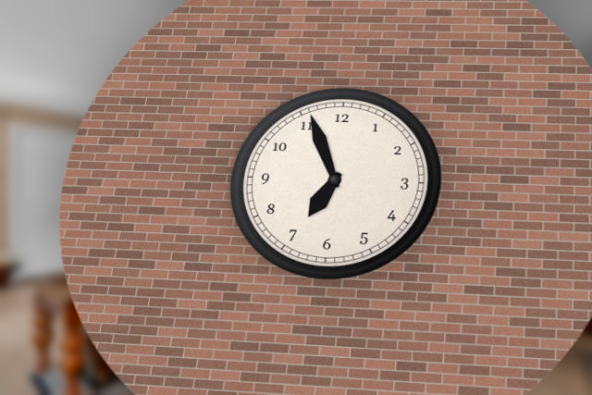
6,56
